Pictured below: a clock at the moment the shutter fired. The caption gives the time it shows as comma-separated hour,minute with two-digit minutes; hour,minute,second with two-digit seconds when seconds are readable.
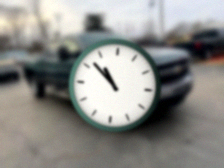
10,52
